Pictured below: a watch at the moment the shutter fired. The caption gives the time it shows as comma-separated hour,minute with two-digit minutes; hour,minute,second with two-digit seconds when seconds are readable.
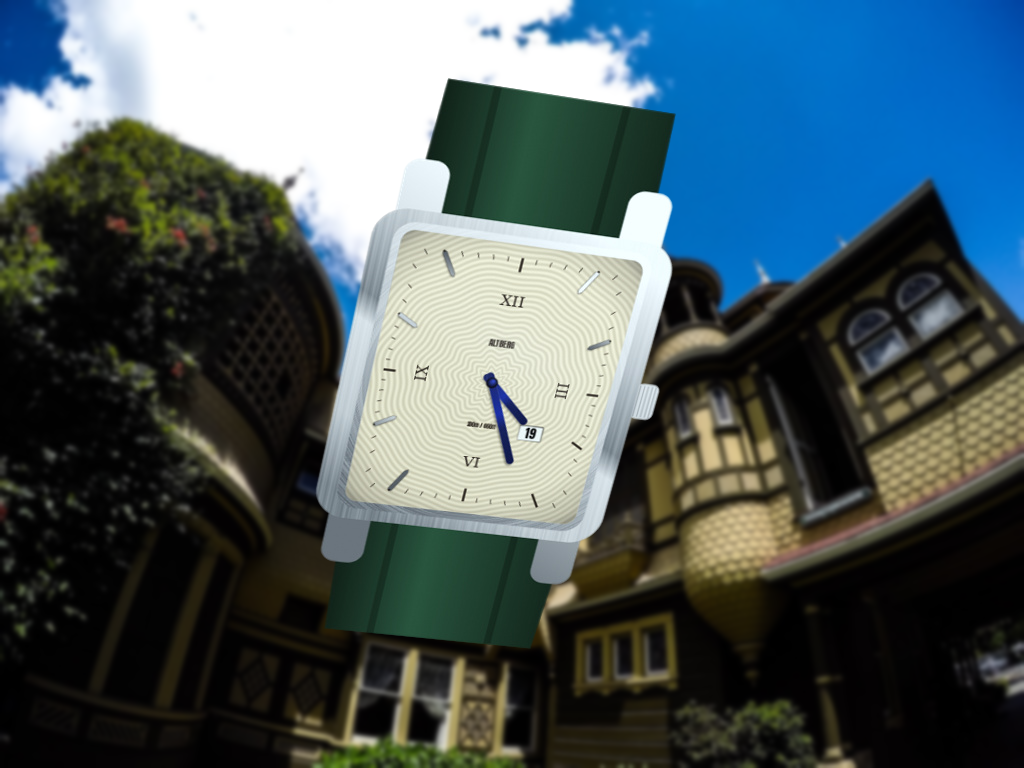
4,26
